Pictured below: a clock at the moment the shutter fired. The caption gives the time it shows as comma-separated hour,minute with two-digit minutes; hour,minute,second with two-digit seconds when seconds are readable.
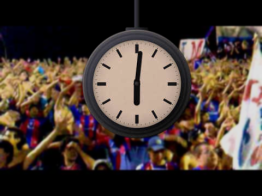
6,01
